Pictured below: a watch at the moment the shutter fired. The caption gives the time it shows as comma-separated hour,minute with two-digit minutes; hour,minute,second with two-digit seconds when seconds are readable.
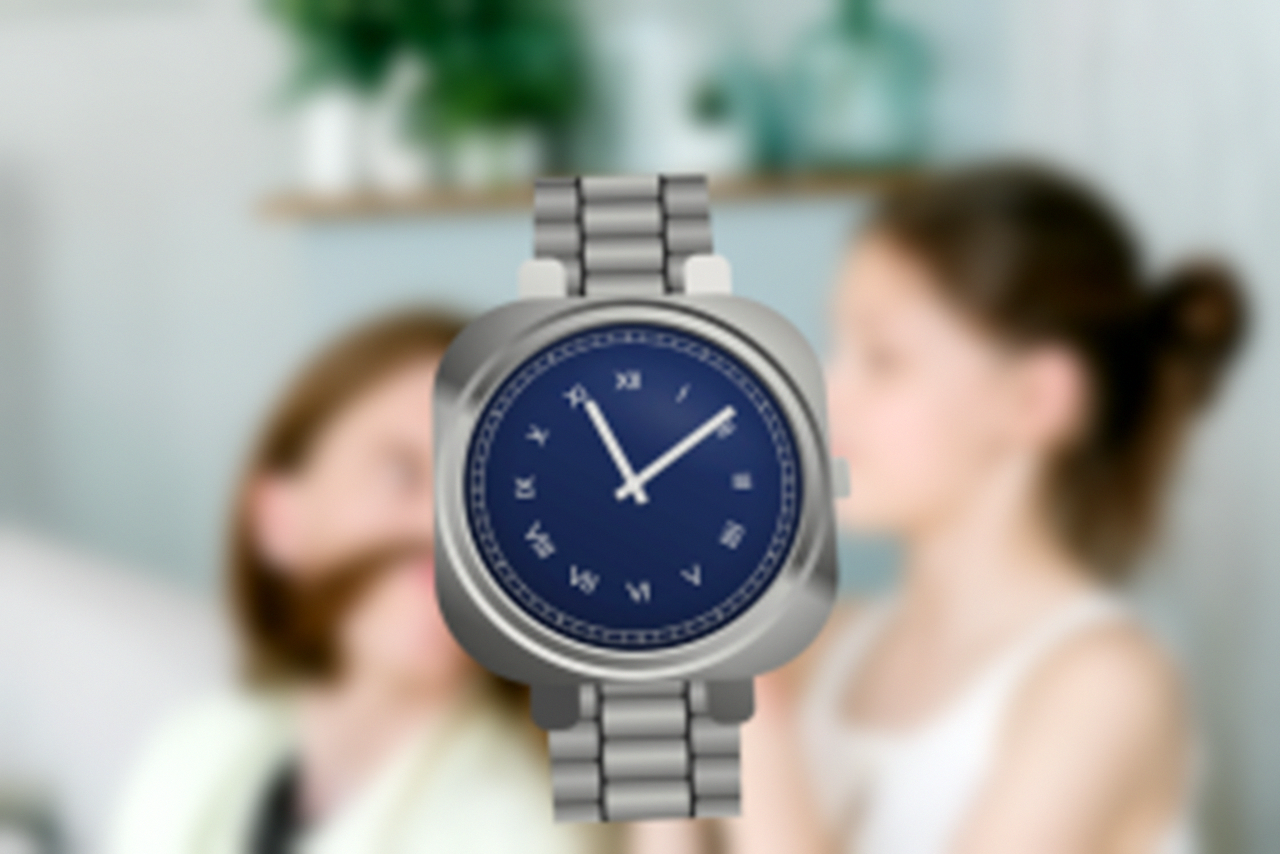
11,09
